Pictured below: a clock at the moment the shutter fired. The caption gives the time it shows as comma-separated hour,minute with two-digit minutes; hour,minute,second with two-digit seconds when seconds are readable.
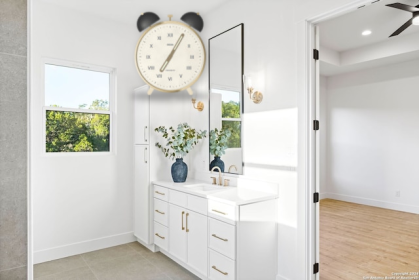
7,05
